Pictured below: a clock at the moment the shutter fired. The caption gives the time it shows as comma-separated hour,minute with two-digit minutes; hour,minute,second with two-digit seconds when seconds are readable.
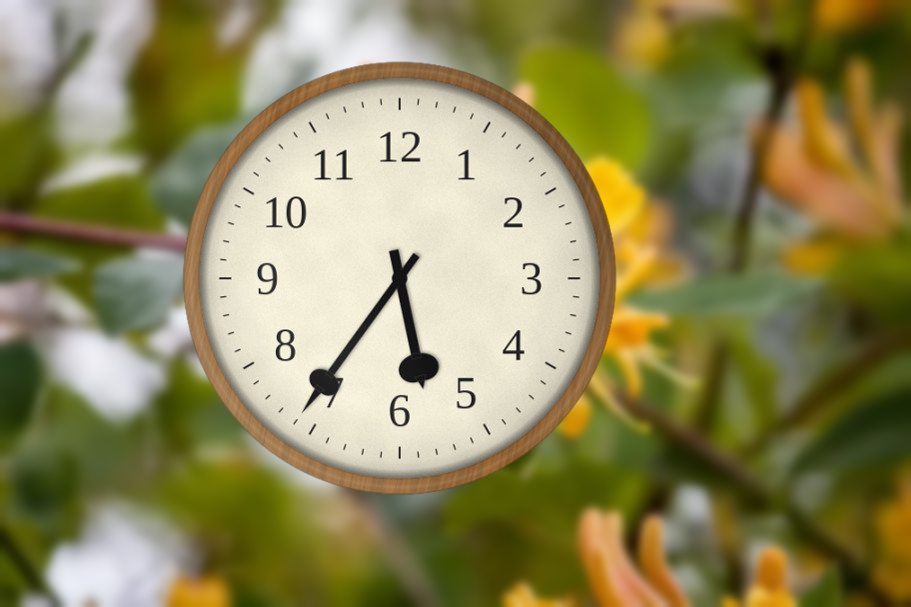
5,36
